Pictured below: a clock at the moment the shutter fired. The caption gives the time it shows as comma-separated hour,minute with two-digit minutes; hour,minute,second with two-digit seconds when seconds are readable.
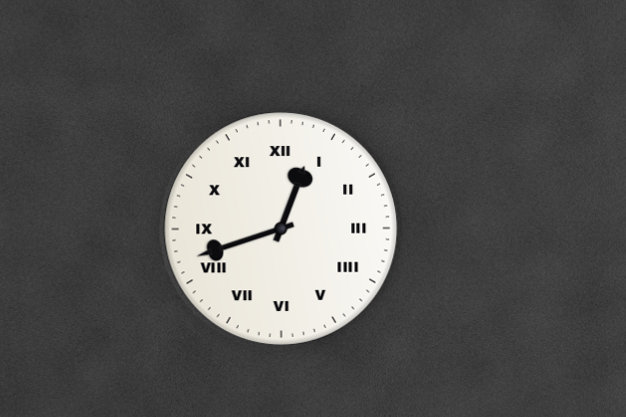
12,42
